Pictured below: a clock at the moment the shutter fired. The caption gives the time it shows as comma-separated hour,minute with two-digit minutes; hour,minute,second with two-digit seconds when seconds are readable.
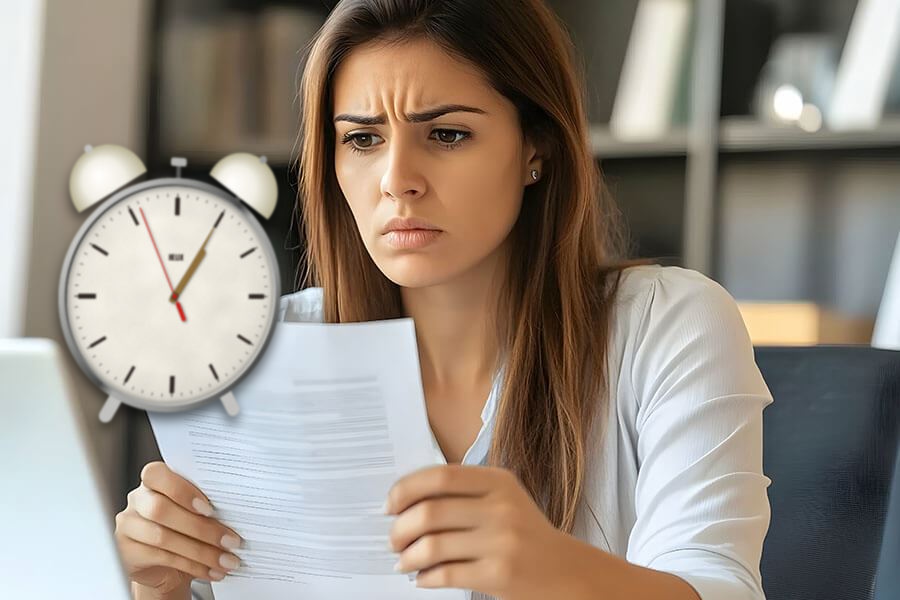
1,04,56
